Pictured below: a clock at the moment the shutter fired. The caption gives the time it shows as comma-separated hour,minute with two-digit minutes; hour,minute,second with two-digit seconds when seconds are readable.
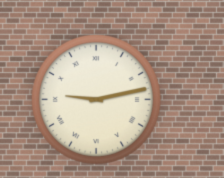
9,13
